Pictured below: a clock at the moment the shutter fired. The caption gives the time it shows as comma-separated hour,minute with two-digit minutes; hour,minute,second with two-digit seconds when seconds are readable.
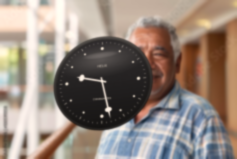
9,28
